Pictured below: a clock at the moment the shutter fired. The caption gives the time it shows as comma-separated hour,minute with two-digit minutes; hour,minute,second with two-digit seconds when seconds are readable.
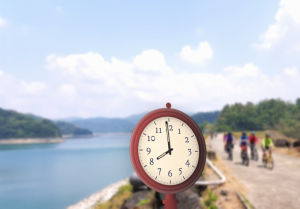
7,59
